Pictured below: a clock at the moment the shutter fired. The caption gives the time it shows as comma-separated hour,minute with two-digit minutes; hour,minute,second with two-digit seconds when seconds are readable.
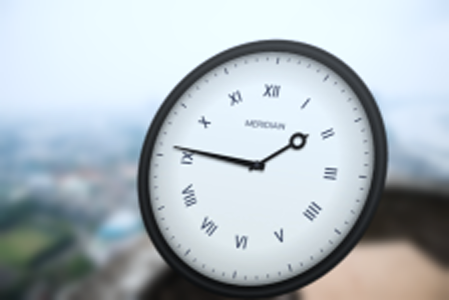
1,46
